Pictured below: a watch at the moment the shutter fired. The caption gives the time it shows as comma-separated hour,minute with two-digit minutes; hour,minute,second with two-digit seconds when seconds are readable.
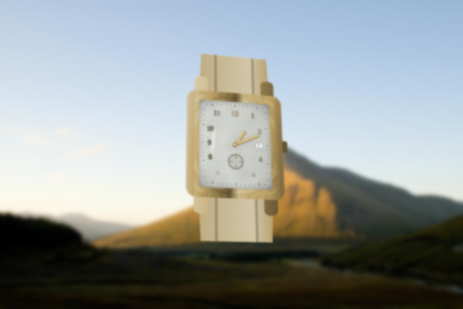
1,11
